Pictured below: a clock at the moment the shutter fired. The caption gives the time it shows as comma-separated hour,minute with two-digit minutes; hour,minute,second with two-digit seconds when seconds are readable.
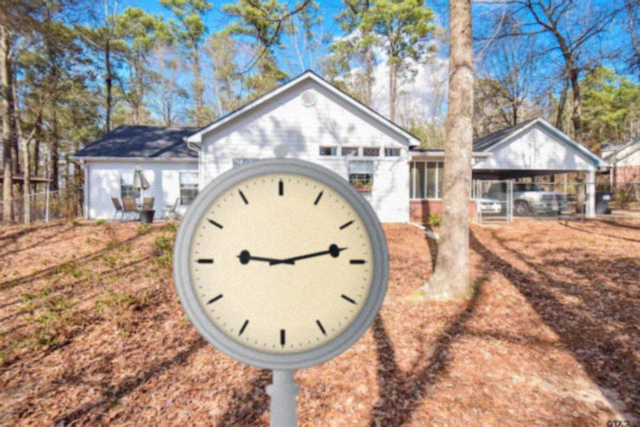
9,13
